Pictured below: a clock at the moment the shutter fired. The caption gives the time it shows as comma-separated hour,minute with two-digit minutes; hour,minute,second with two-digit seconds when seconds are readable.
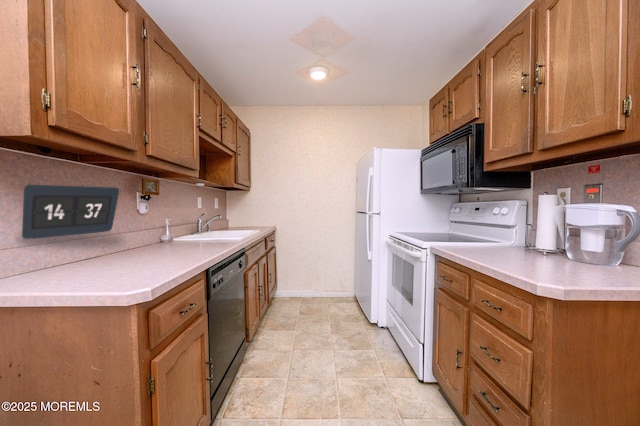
14,37
